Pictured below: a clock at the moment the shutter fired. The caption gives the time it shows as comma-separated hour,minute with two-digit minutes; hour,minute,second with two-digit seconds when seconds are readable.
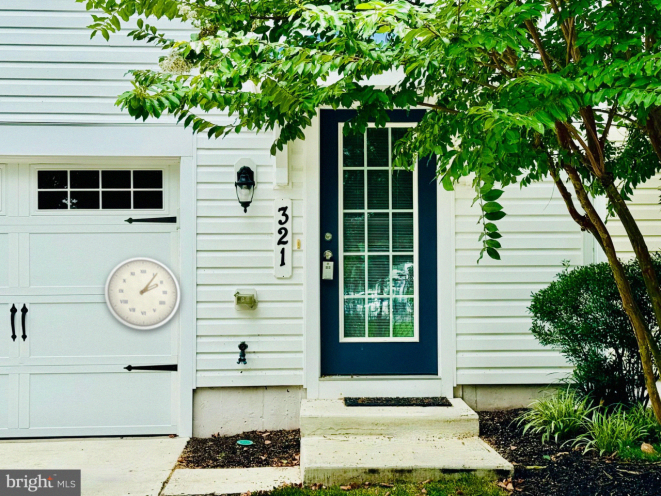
2,06
